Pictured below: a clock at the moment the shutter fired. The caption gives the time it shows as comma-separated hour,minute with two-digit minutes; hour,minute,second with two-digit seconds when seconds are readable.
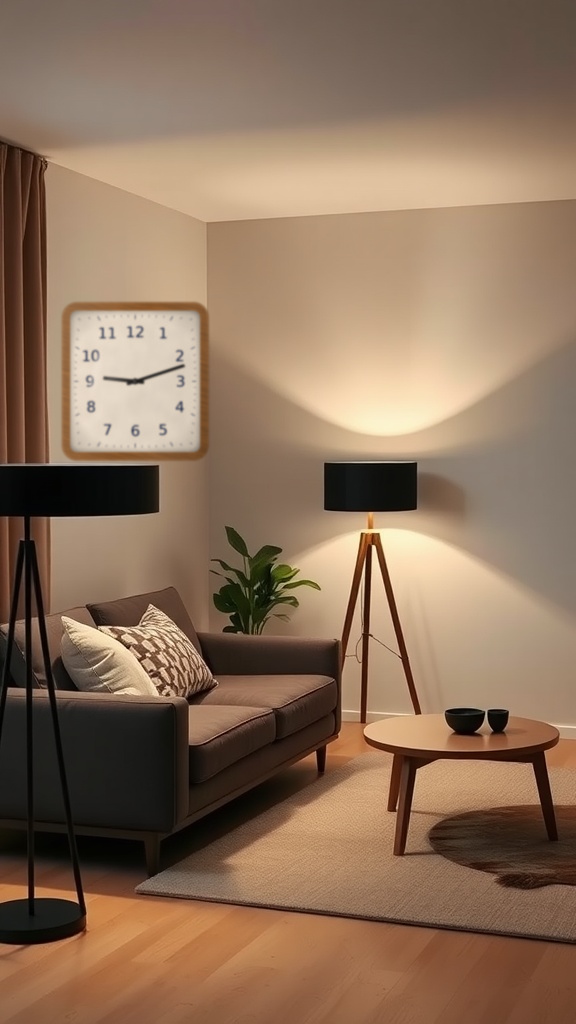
9,12
